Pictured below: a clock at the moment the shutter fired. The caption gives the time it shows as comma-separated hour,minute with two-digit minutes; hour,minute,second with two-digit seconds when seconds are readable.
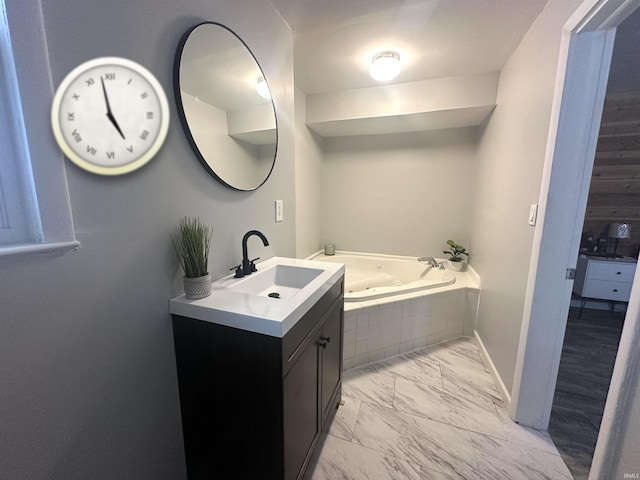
4,58
